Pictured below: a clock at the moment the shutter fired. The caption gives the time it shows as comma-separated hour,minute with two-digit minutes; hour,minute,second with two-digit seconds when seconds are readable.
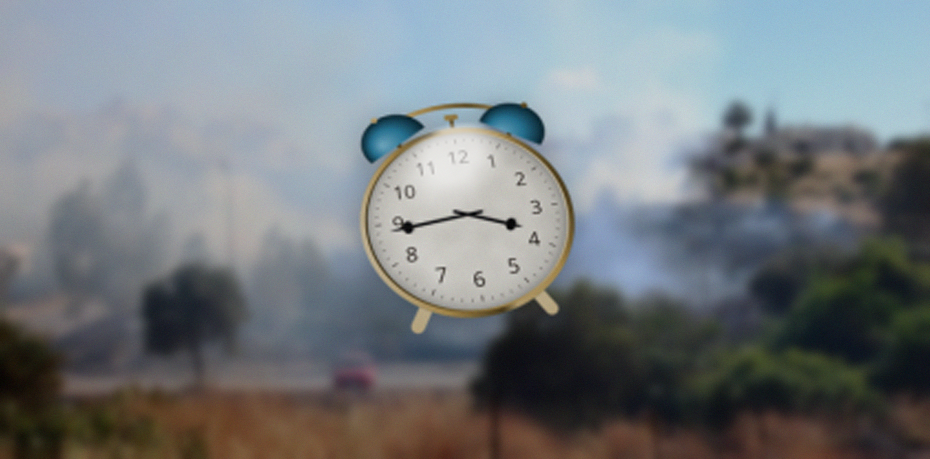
3,44
